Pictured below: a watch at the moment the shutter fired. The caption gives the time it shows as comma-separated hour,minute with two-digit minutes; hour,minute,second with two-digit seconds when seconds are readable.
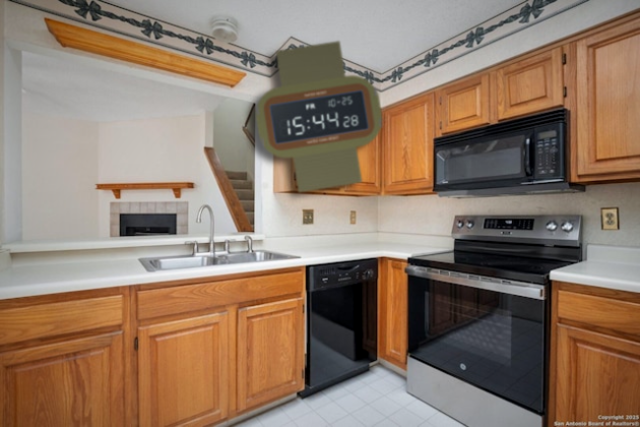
15,44,28
